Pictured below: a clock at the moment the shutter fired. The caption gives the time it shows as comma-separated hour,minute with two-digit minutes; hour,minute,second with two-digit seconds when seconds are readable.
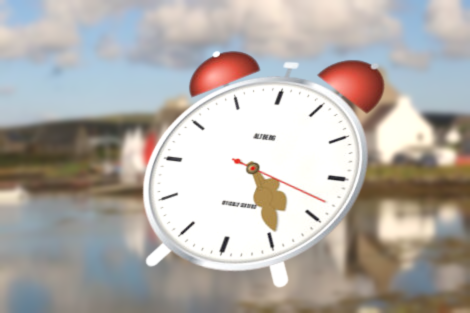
4,24,18
